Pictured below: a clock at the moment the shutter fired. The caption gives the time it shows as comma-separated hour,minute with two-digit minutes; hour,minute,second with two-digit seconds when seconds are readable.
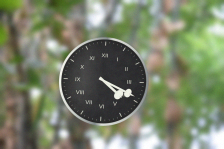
4,19
